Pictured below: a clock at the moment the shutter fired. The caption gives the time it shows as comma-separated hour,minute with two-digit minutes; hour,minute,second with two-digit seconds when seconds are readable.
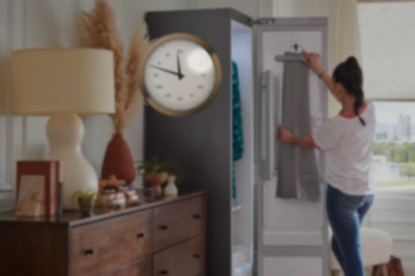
11,48
